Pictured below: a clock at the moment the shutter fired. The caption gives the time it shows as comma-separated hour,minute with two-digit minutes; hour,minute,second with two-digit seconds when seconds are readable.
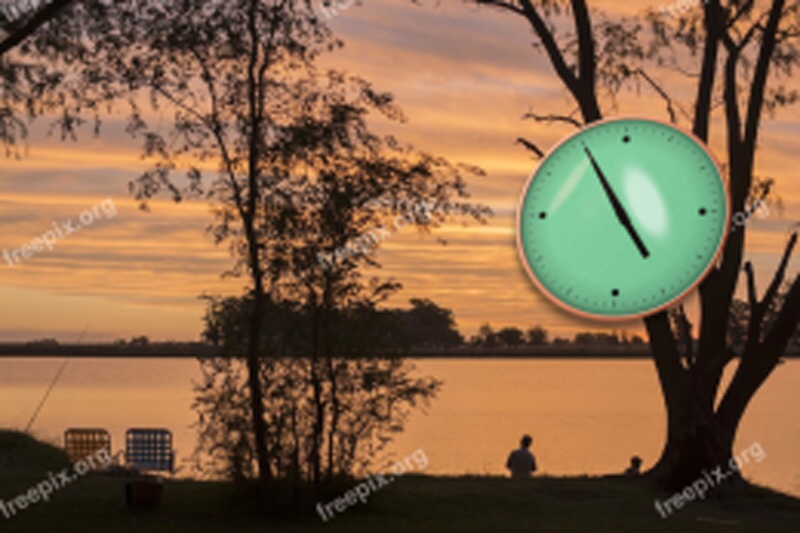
4,55
